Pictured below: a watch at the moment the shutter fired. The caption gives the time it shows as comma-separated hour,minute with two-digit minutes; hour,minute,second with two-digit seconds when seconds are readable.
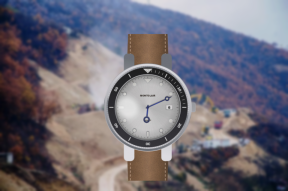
6,11
